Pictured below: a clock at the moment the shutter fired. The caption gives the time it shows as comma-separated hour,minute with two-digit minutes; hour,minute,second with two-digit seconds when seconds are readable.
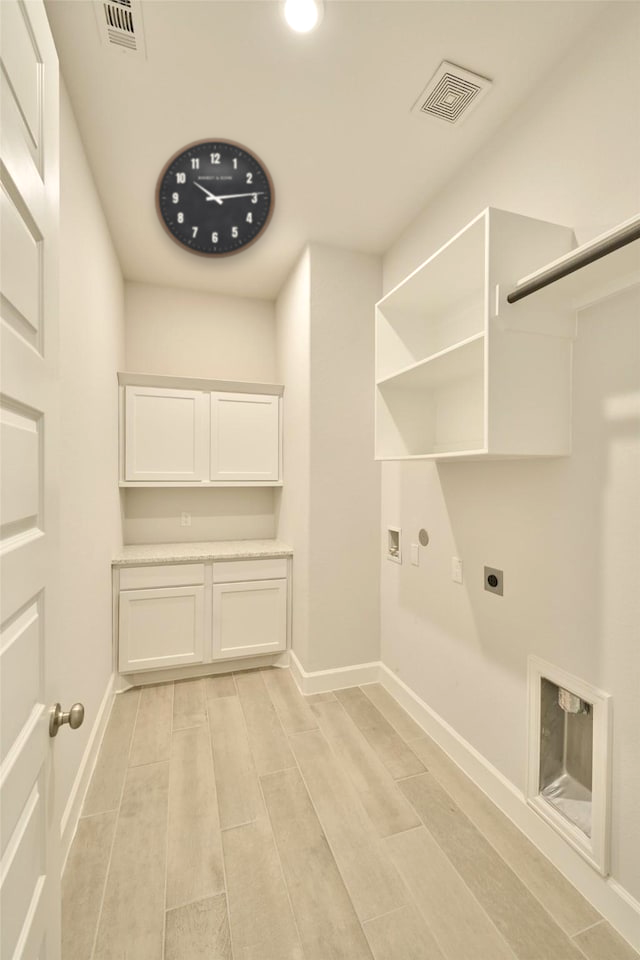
10,14
